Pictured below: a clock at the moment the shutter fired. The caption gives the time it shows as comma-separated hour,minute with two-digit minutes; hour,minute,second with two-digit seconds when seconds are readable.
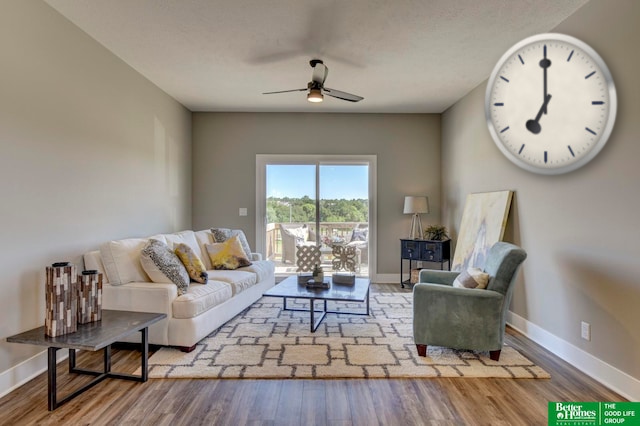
7,00
